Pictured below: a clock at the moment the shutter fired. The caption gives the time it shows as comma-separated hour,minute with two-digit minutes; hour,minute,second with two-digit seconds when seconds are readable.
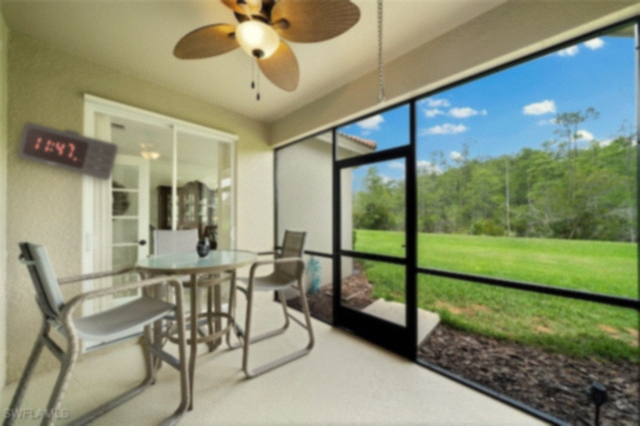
11,47
